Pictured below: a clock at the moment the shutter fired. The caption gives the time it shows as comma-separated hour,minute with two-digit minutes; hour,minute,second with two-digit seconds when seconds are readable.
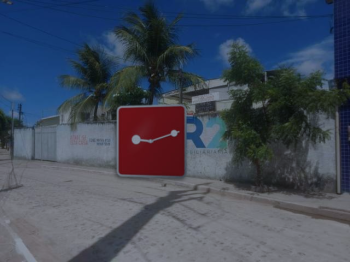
9,12
